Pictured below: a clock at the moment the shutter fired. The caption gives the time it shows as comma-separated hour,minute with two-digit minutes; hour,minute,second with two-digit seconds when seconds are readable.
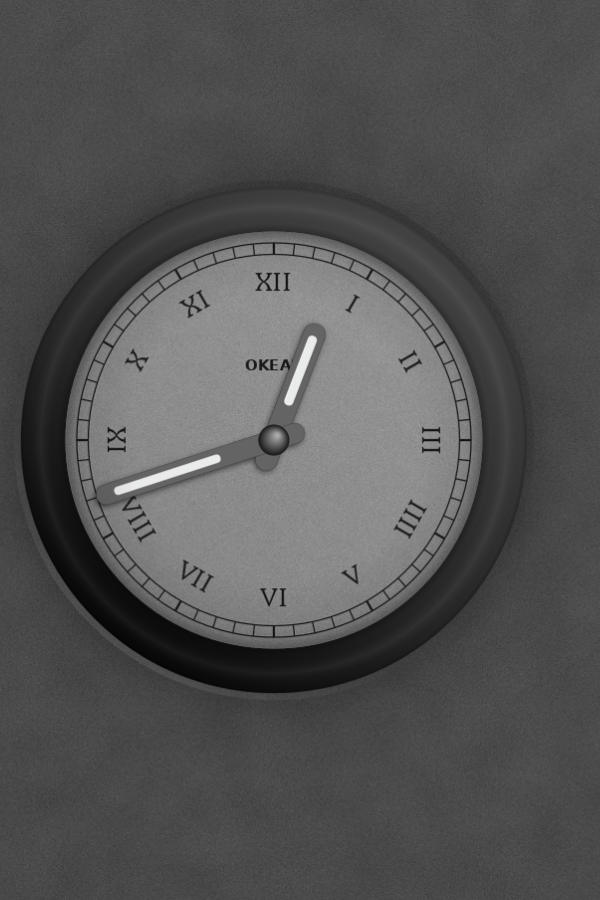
12,42
